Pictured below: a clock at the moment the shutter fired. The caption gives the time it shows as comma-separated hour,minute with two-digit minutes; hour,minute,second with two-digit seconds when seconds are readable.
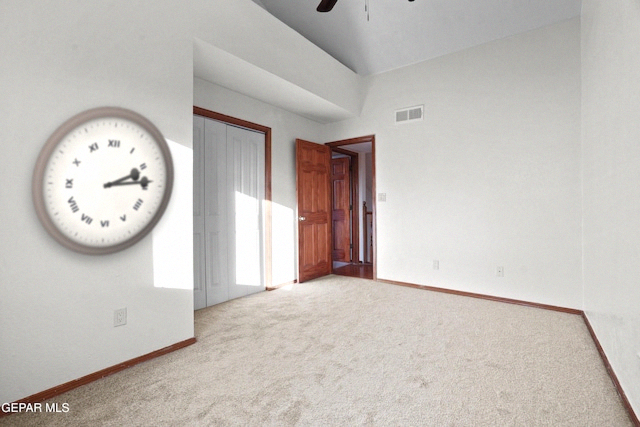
2,14
